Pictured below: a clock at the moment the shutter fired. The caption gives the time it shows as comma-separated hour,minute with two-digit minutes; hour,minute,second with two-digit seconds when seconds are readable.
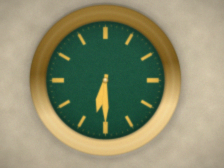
6,30
